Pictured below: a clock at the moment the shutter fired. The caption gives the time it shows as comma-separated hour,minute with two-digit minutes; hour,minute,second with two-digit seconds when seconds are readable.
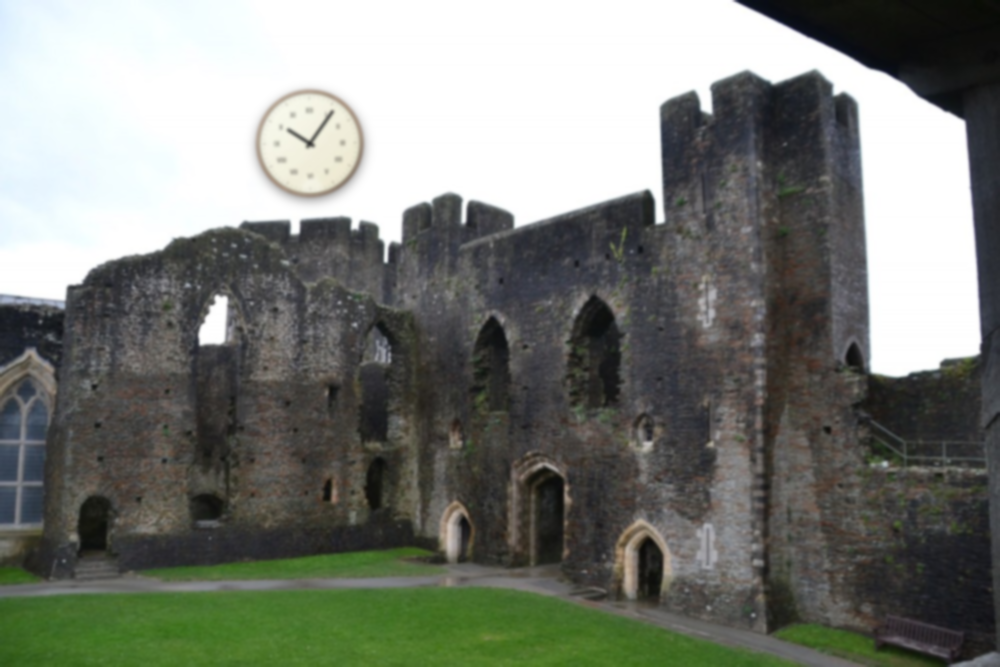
10,06
